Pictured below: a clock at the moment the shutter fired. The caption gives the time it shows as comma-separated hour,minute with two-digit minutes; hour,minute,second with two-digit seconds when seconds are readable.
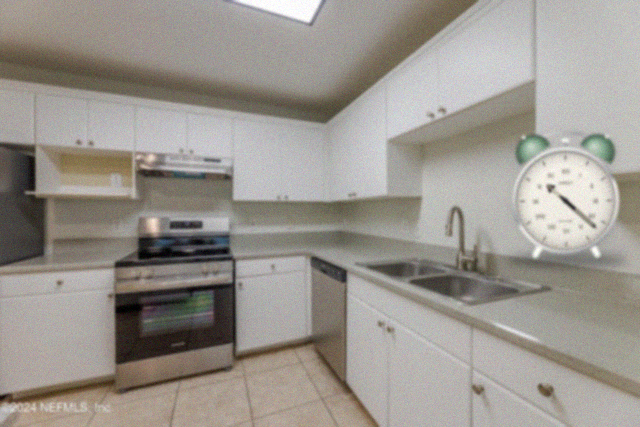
10,22
